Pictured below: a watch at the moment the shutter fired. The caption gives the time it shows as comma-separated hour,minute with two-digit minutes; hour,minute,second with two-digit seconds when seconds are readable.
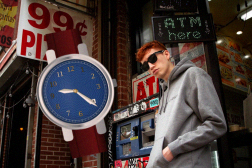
9,23
